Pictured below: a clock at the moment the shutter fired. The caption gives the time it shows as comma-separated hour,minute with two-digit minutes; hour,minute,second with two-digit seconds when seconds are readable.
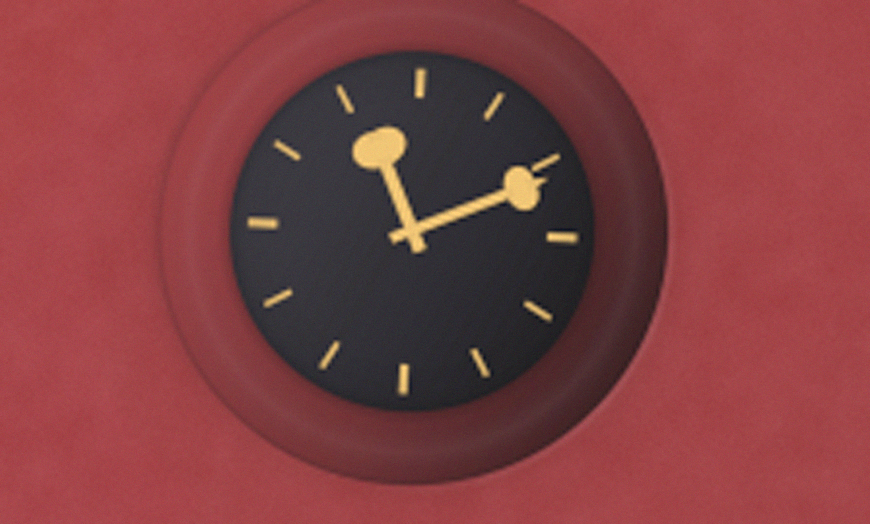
11,11
